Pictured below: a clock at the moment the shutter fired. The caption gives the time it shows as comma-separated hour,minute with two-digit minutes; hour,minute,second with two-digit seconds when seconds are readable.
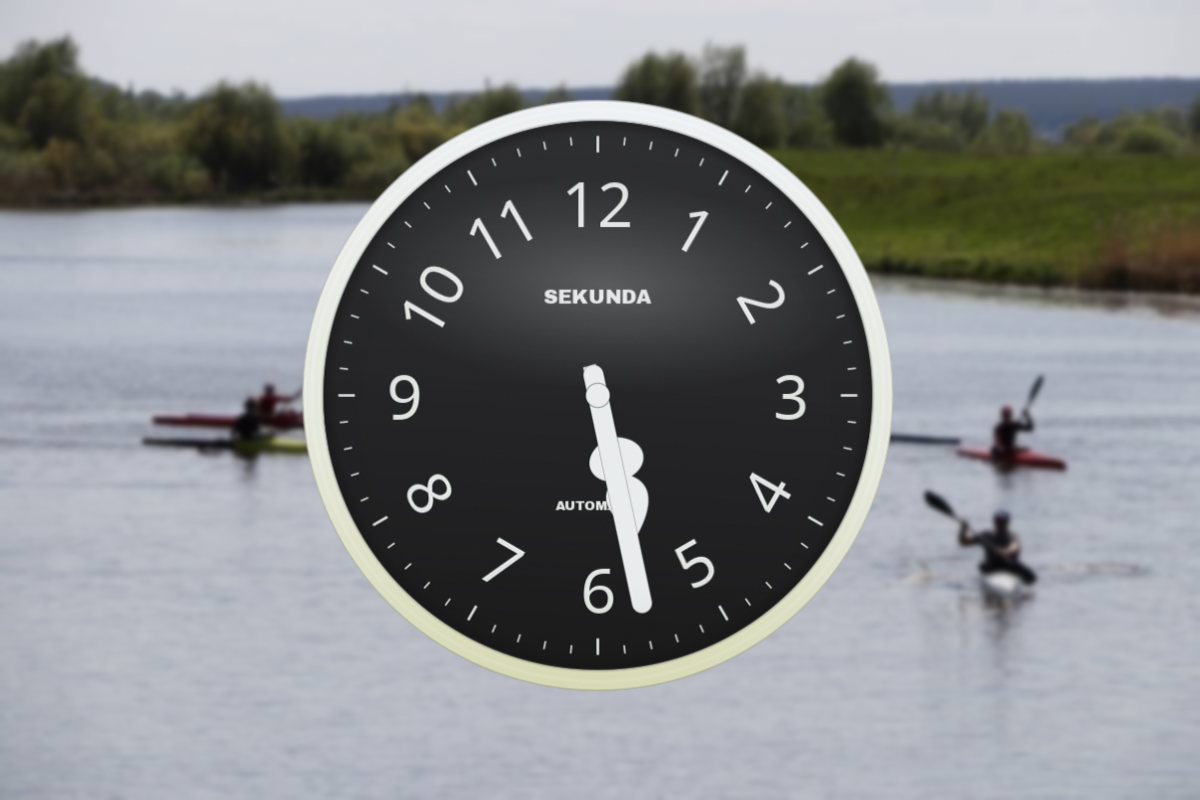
5,28
